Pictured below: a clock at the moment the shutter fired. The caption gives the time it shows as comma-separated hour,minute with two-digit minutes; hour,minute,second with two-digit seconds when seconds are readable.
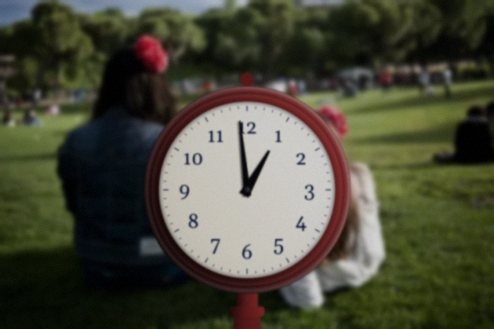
12,59
